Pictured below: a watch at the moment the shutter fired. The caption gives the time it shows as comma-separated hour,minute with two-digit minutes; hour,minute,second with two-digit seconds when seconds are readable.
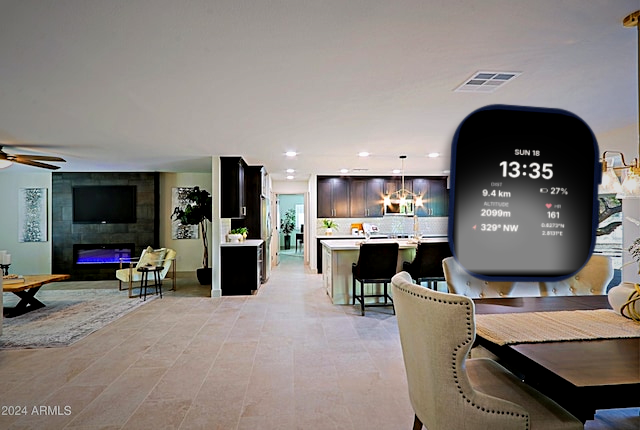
13,35
